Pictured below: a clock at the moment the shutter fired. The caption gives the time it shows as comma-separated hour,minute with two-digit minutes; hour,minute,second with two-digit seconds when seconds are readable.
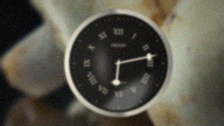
6,13
